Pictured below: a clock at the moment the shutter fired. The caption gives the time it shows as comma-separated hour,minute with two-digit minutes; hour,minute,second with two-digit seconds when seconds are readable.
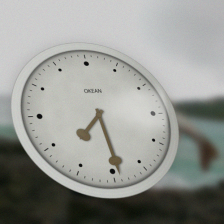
7,29
